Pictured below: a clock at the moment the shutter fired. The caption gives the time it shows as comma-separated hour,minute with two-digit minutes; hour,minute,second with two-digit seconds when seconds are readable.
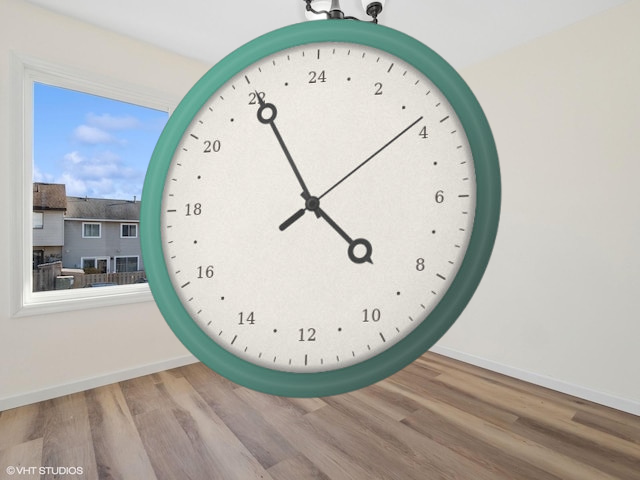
8,55,09
